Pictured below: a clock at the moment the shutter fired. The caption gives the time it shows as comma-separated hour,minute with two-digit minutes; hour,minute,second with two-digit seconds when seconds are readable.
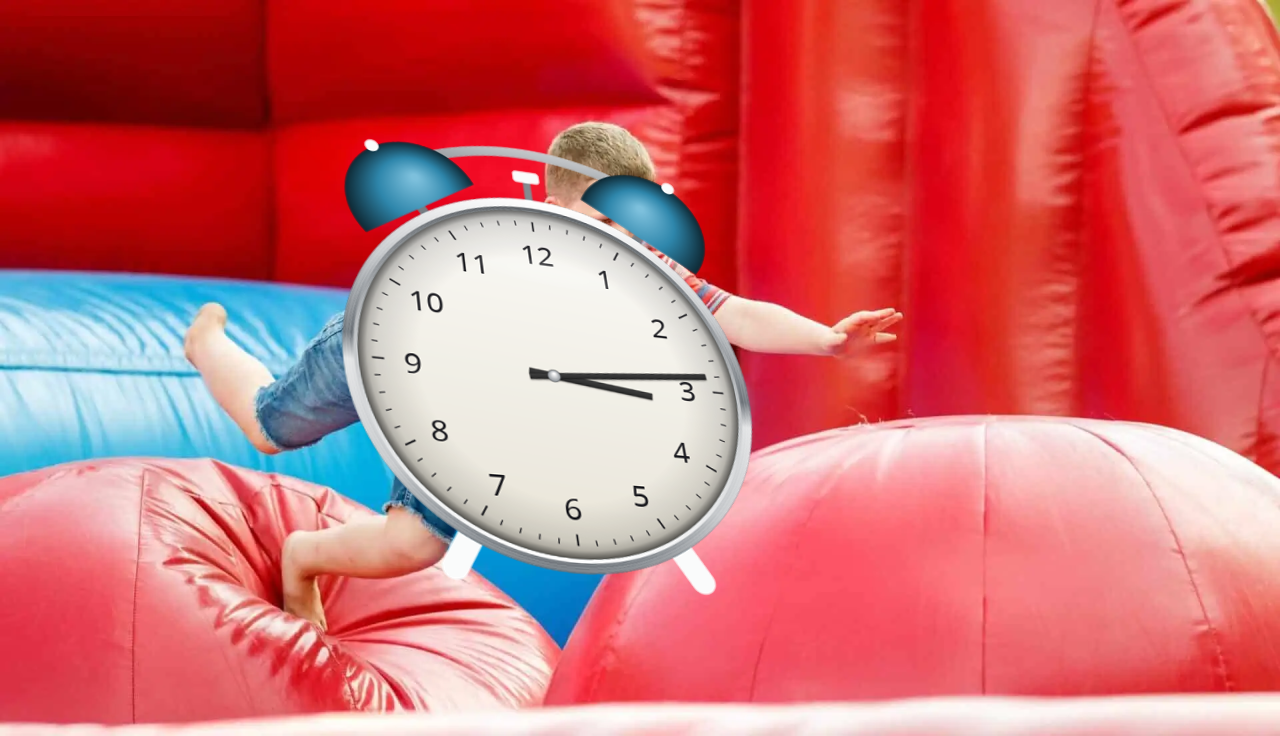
3,14
